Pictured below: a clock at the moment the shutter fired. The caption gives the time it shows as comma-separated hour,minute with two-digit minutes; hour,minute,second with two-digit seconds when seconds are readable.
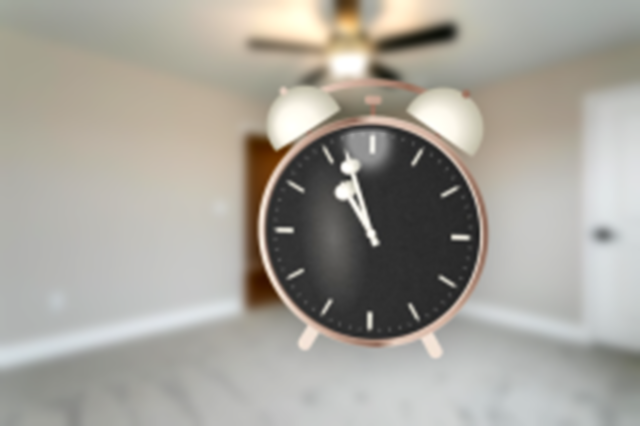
10,57
